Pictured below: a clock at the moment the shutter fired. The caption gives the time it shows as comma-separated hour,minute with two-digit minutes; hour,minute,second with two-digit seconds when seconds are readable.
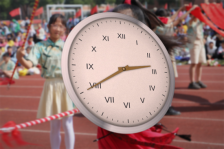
2,40
